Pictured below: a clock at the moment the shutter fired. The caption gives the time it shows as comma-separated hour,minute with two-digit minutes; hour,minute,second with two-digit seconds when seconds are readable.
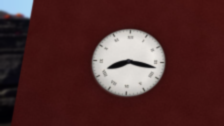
8,17
